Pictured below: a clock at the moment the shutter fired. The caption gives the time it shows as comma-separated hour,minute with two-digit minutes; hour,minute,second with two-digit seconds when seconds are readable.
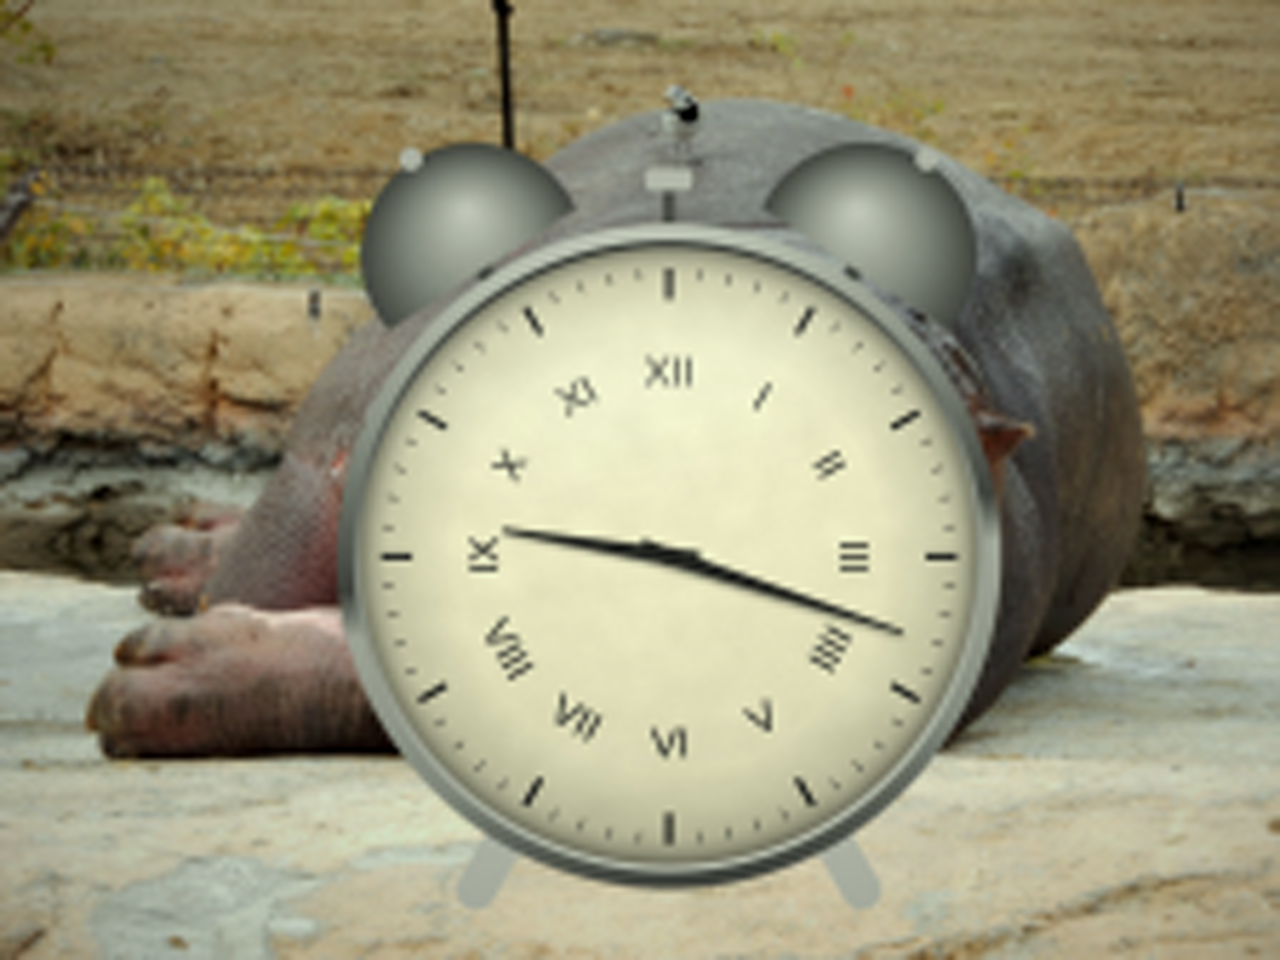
9,18
